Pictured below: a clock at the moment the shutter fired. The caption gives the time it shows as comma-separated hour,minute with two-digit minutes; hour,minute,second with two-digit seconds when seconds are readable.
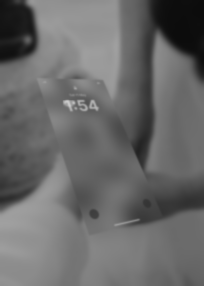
1,54
